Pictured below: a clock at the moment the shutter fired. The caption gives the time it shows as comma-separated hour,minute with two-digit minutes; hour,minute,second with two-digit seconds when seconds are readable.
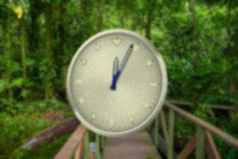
12,04
